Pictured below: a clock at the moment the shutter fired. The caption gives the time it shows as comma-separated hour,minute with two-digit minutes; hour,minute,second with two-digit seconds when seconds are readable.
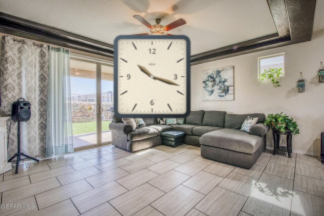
10,18
